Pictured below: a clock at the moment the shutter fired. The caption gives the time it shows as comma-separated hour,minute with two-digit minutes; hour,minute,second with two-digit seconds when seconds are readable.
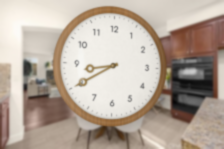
8,40
